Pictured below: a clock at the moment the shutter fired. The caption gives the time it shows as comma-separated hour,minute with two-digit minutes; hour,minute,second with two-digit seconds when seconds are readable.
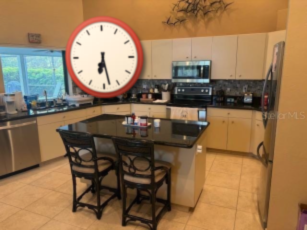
6,28
